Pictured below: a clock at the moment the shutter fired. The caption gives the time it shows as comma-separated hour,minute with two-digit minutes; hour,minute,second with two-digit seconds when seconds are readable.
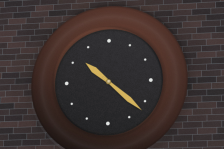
10,22
